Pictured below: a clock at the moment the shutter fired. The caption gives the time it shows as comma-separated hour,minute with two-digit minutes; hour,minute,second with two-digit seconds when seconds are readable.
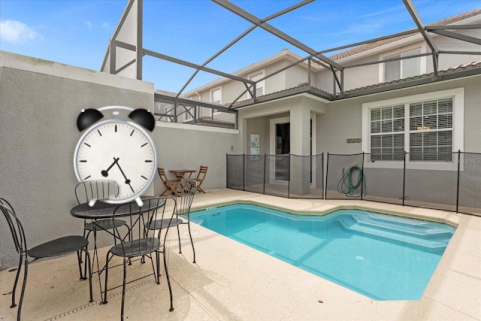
7,25
